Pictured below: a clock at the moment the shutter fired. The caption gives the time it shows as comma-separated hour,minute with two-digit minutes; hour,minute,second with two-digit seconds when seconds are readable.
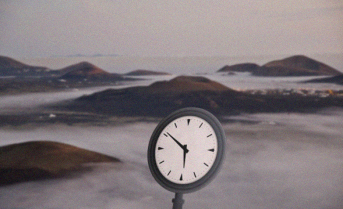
5,51
